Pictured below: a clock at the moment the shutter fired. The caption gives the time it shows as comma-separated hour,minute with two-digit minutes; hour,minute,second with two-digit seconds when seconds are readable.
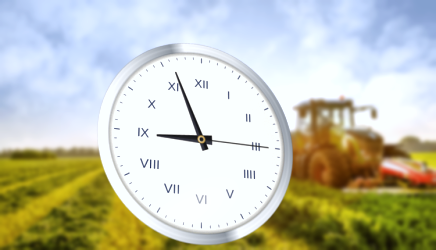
8,56,15
